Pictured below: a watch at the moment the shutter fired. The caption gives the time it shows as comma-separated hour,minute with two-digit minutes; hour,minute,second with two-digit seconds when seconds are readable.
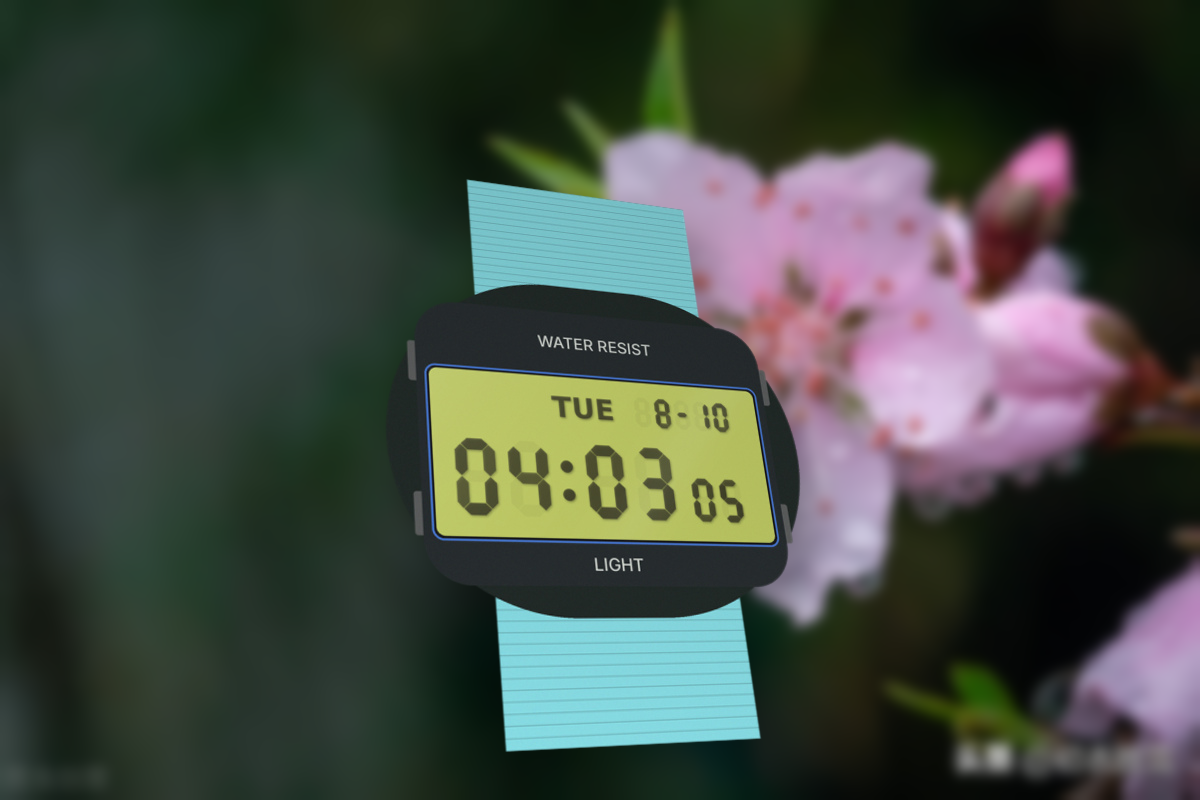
4,03,05
